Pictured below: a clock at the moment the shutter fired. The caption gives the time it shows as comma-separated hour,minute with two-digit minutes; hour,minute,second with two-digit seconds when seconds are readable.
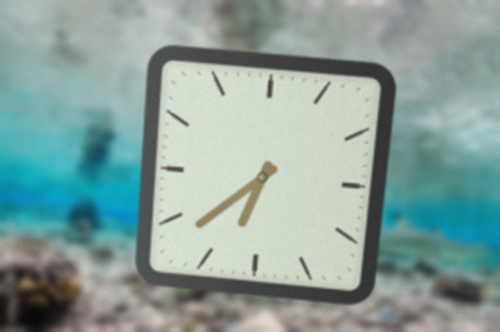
6,38
